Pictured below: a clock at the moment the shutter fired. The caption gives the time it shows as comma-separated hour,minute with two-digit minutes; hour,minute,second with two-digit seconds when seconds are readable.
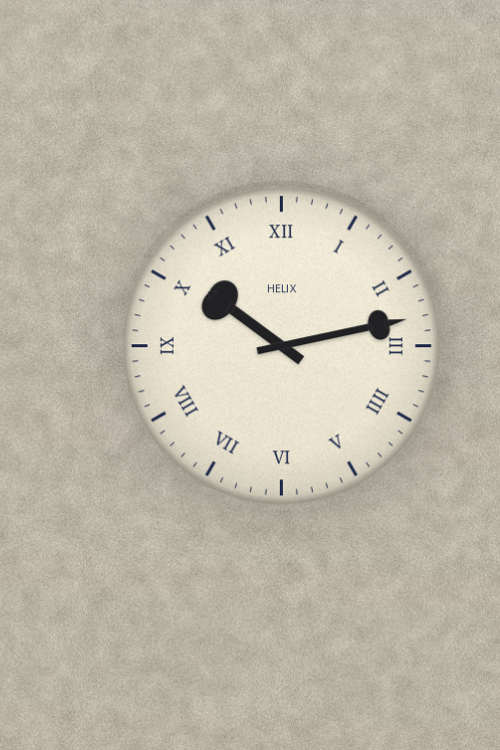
10,13
